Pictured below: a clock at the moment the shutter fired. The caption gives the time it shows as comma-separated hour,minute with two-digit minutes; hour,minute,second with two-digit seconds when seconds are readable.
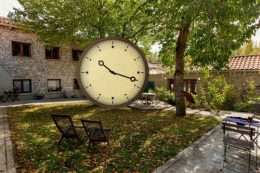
10,18
